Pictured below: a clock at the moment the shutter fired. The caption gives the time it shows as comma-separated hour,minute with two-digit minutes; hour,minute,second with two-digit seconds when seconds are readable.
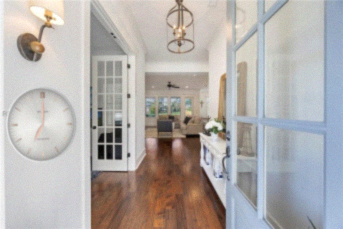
7,00
